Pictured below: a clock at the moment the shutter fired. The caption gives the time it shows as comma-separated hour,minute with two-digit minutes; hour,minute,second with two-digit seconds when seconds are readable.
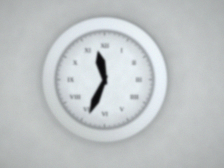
11,34
